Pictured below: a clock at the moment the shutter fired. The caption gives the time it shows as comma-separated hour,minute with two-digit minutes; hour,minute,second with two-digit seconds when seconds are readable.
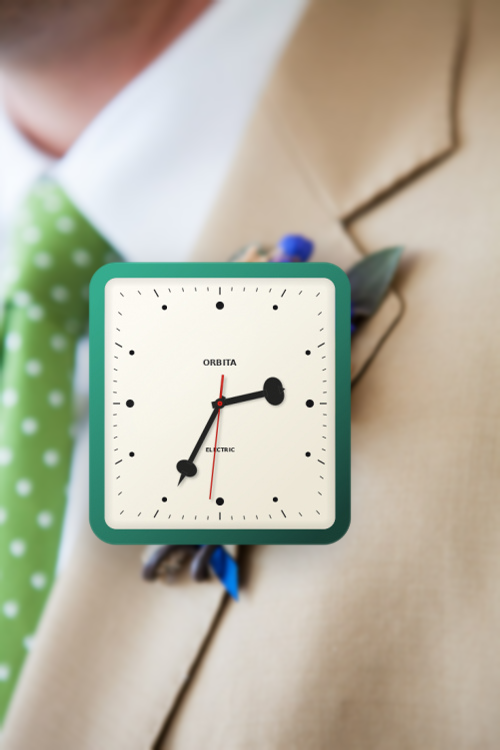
2,34,31
